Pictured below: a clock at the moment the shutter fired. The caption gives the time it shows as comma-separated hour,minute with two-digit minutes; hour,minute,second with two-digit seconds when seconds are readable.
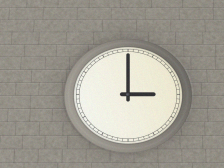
3,00
